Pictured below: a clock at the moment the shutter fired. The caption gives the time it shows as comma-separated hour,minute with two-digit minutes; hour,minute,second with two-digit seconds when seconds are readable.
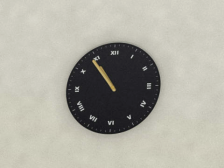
10,54
